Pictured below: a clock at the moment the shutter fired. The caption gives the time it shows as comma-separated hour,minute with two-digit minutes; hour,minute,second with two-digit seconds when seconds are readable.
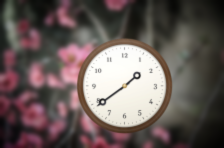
1,39
